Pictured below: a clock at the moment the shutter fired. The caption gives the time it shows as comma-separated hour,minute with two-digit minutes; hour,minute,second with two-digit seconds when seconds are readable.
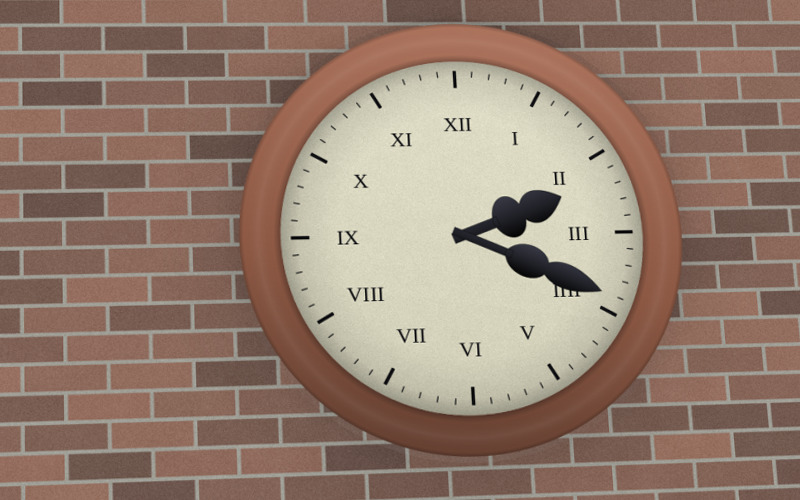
2,19
